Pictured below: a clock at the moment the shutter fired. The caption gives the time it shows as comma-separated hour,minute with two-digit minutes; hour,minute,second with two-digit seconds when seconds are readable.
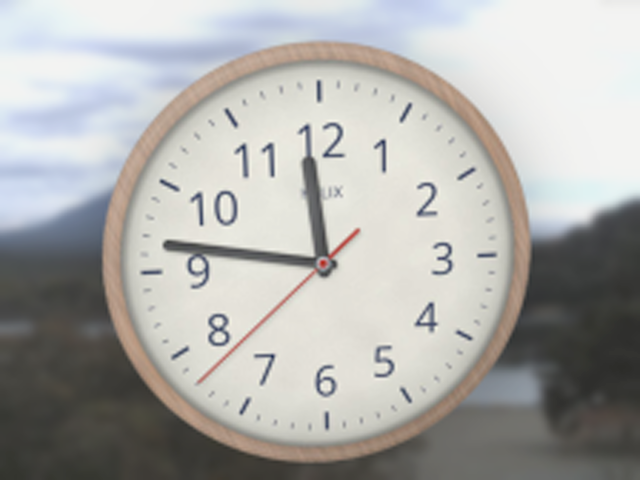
11,46,38
